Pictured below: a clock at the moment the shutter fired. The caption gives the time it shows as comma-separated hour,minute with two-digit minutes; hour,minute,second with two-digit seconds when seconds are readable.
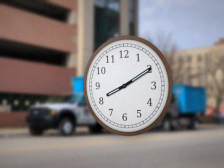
8,10
